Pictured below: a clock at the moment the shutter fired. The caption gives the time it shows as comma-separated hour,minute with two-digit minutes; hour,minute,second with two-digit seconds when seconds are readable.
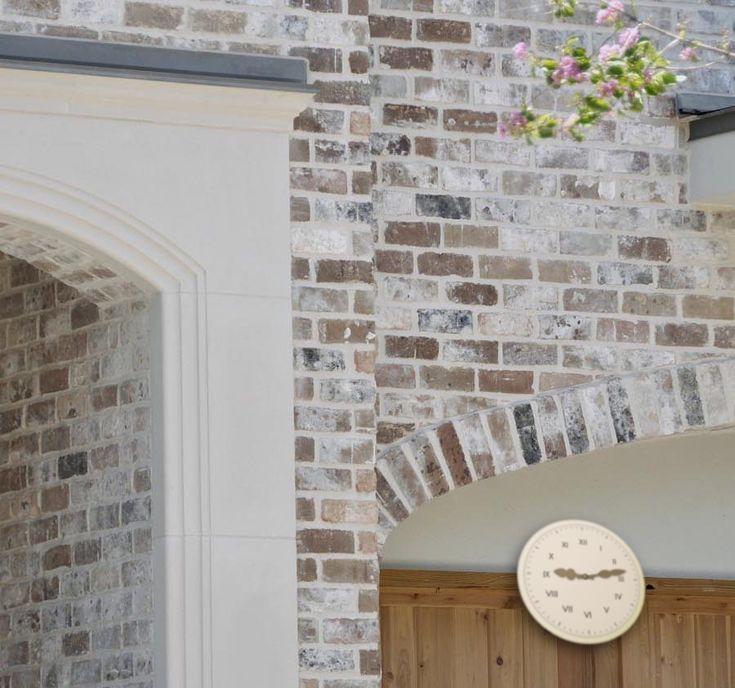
9,13
